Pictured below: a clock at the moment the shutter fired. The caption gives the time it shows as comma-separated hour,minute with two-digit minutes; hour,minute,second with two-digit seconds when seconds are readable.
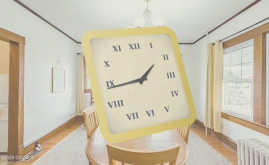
1,44
